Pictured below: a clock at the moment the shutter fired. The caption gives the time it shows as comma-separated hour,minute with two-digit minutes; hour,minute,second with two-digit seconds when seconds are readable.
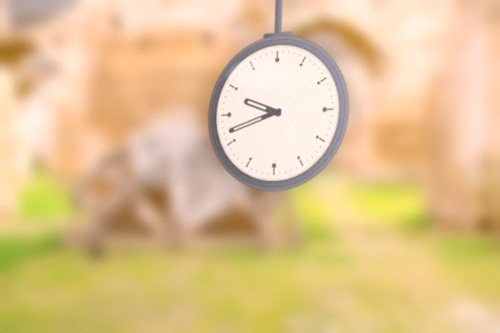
9,42
